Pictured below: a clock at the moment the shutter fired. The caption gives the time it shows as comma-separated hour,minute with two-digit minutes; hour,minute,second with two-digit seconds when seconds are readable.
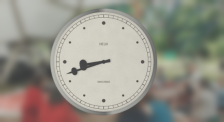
8,42
